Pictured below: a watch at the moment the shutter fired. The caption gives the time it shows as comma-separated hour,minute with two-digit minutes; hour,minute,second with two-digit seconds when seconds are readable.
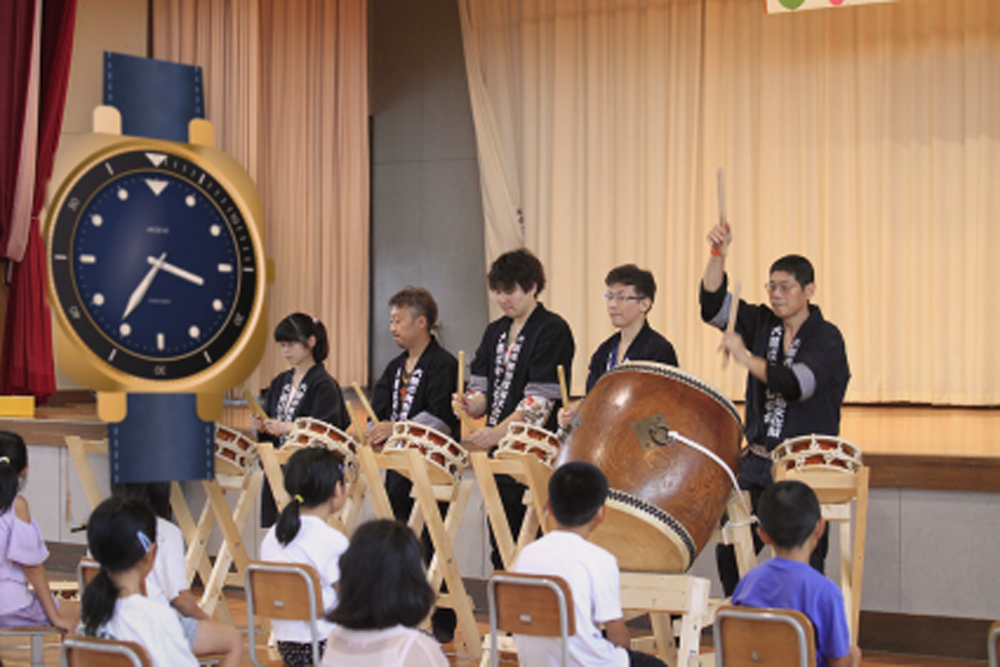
3,36
